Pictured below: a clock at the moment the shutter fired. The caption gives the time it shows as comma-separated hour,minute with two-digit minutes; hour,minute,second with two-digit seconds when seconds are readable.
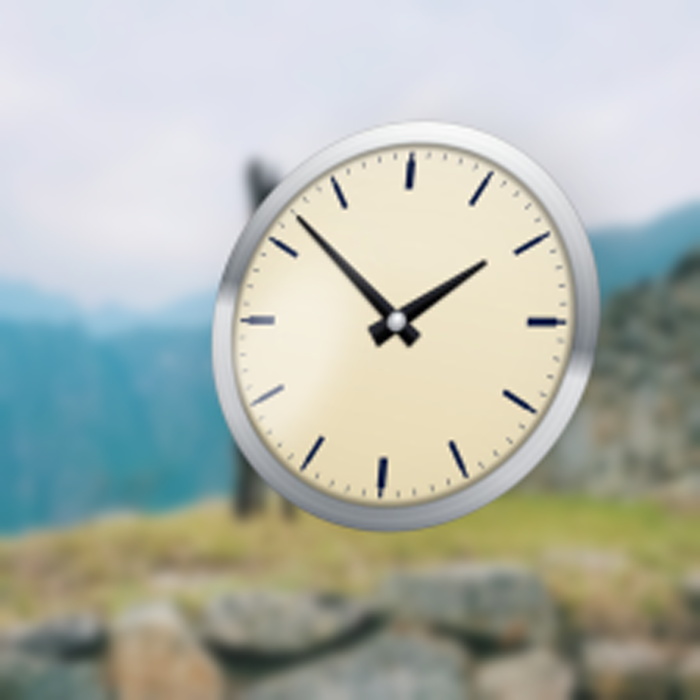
1,52
